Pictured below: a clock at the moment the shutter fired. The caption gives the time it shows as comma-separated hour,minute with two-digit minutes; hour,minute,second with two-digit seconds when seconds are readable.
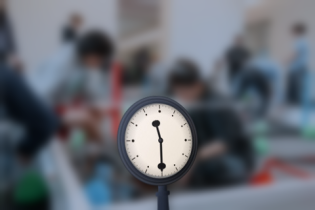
11,30
